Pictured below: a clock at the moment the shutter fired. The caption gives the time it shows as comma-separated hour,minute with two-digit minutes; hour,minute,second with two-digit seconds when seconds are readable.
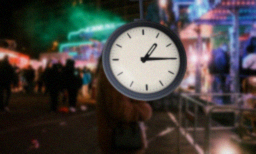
1,15
